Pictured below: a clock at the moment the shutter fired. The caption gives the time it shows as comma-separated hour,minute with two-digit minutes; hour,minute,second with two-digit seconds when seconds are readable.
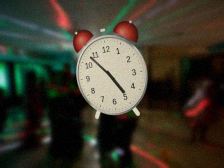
4,53
